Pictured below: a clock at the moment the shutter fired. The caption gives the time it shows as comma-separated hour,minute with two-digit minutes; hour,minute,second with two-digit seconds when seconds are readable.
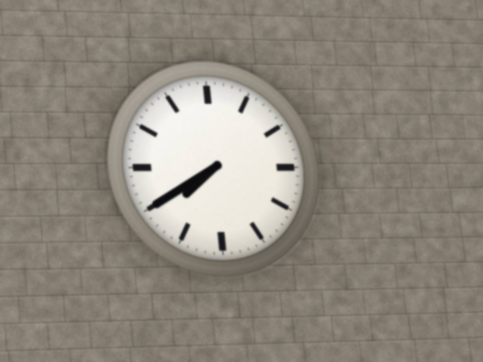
7,40
